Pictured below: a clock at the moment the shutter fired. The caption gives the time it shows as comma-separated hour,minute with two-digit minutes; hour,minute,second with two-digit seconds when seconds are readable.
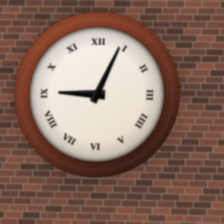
9,04
